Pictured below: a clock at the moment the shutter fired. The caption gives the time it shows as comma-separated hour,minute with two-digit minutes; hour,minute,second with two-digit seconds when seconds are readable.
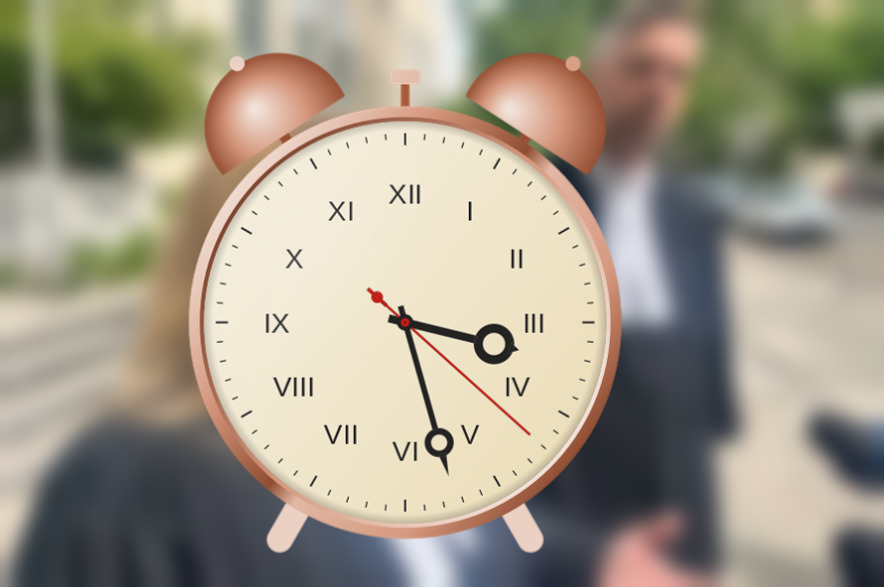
3,27,22
